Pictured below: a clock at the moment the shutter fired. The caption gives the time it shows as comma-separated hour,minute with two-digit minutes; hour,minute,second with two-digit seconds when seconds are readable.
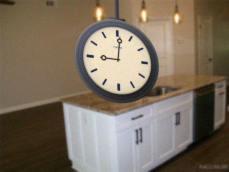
9,01
